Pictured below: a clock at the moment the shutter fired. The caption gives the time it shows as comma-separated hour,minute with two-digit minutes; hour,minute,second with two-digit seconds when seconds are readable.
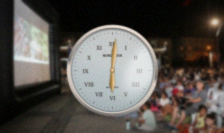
6,01
